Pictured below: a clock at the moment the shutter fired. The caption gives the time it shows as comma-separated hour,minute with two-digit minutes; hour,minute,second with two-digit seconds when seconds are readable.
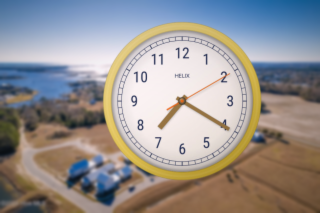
7,20,10
